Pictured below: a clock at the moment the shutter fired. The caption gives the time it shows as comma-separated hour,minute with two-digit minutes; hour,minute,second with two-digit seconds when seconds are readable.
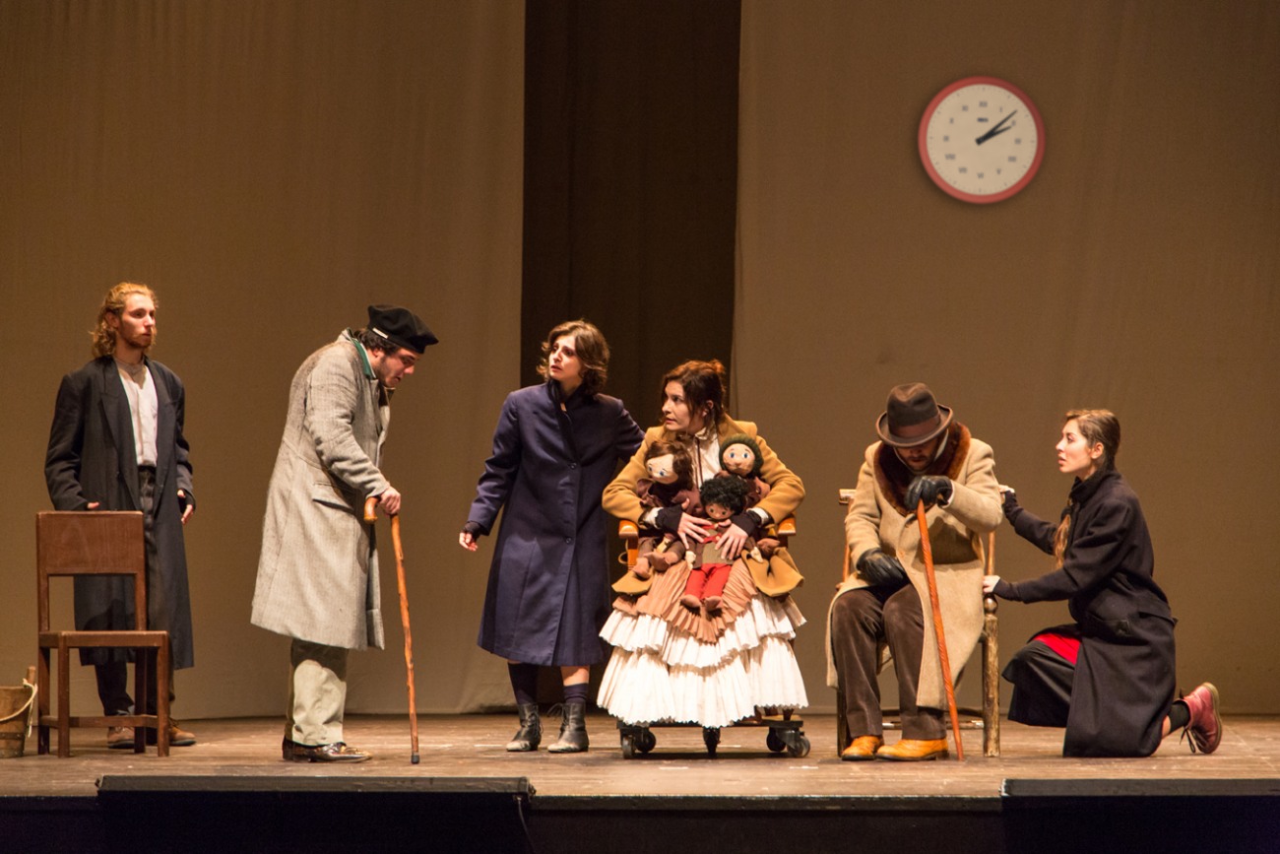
2,08
